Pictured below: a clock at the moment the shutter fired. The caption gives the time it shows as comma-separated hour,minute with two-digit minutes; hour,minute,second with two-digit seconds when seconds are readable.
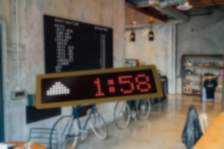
1,58
